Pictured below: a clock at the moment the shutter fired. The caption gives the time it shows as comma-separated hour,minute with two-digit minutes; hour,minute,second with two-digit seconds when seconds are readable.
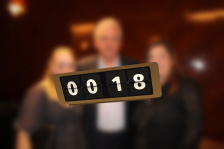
0,18
